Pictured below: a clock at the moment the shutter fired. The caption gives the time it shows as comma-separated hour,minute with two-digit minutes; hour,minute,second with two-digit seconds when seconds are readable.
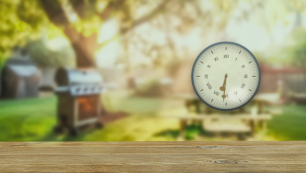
6,31
